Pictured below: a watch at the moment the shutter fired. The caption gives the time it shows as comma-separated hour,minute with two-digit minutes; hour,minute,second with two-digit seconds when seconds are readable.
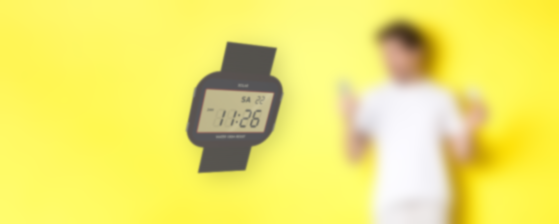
11,26
